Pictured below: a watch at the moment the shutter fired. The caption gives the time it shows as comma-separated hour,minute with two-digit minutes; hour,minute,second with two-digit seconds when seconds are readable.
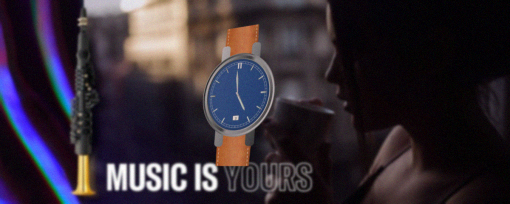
4,59
